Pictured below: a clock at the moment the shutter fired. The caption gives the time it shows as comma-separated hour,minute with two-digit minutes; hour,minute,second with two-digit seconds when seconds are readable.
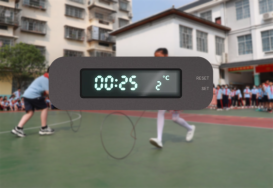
0,25
